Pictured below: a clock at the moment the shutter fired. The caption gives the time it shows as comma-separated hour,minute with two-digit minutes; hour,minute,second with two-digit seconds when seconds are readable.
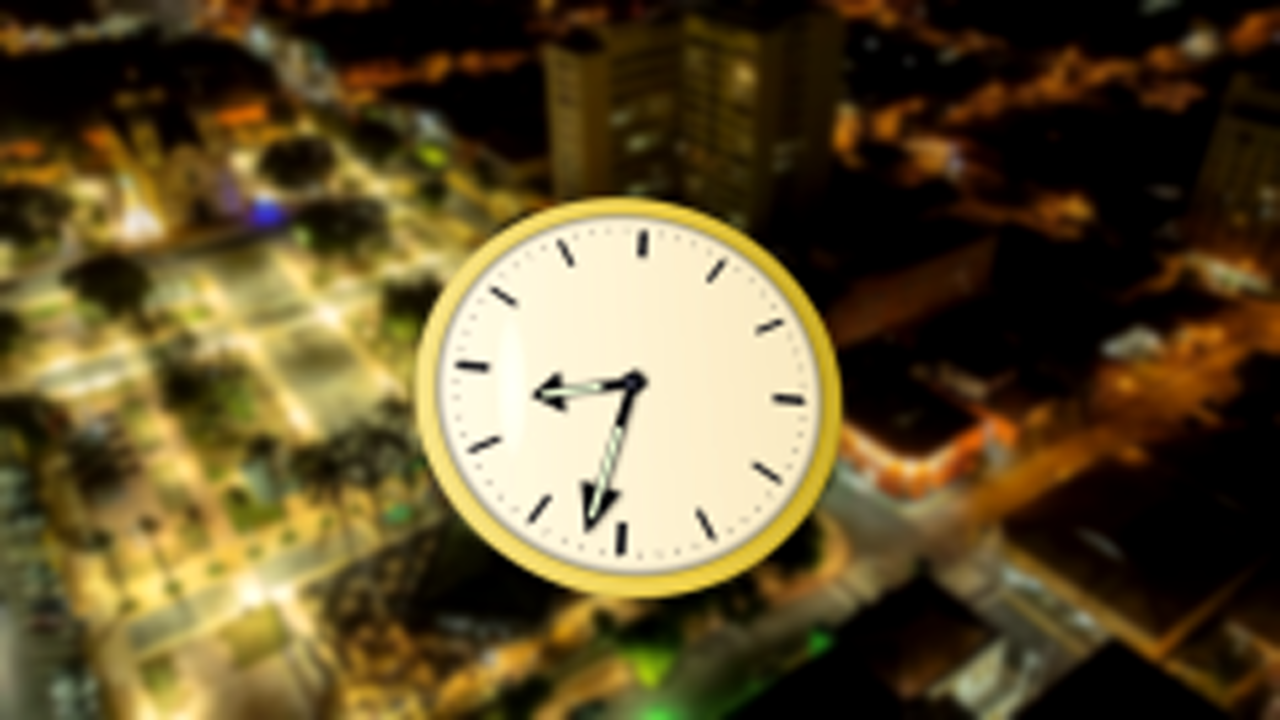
8,32
